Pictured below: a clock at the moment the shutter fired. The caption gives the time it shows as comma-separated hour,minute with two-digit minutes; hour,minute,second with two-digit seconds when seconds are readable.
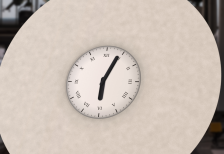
6,04
